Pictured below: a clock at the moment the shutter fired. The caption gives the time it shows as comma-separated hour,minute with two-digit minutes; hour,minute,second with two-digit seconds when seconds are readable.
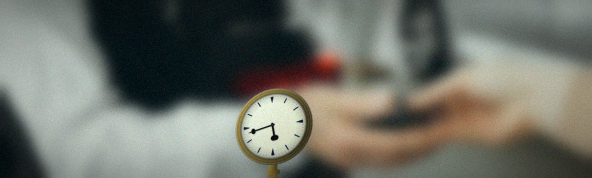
5,43
